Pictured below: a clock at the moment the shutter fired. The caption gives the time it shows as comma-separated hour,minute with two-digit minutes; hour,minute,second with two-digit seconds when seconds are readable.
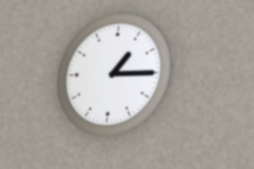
1,15
